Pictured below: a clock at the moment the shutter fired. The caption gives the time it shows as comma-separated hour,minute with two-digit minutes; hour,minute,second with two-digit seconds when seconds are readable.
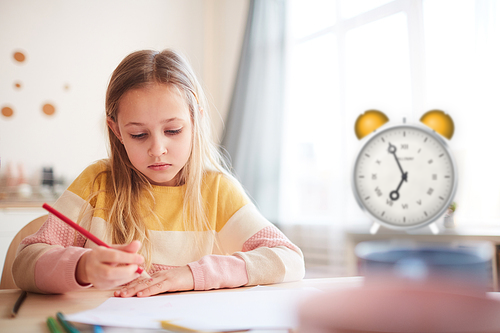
6,56
